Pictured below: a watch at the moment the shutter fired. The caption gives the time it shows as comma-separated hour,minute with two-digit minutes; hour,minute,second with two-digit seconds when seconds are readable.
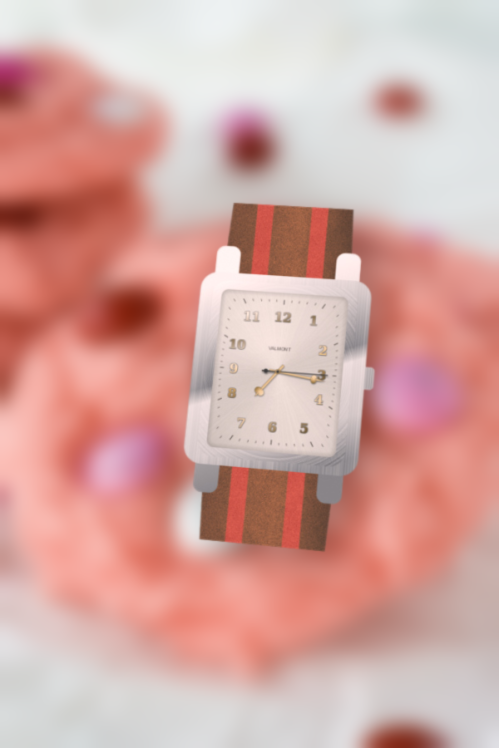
7,16,15
